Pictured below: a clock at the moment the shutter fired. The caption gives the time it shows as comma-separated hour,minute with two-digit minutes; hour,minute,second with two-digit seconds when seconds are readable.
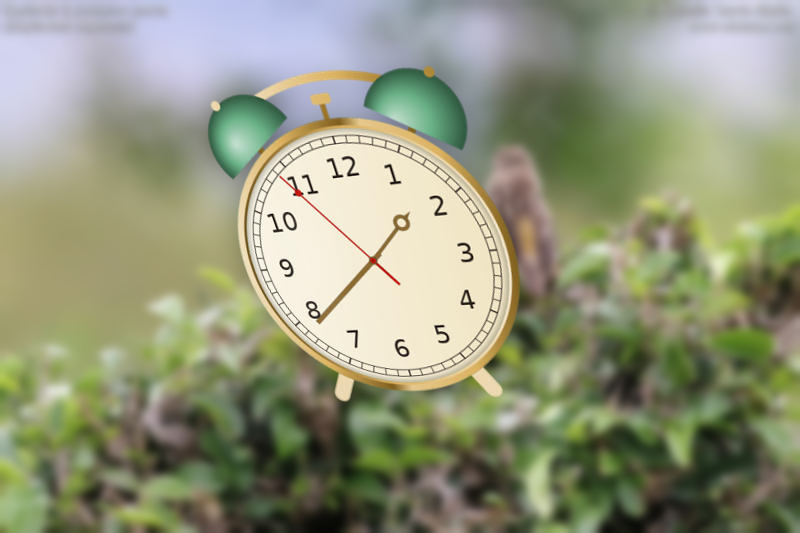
1,38,54
